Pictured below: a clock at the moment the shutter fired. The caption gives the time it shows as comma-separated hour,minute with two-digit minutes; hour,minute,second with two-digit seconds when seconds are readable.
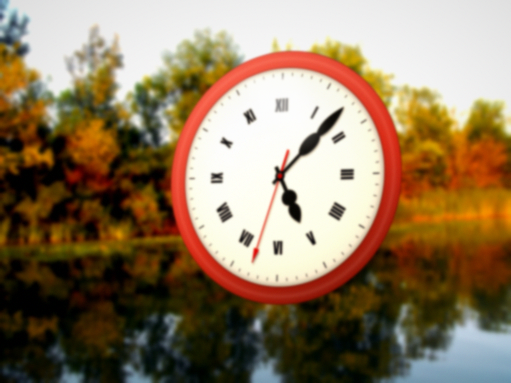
5,07,33
